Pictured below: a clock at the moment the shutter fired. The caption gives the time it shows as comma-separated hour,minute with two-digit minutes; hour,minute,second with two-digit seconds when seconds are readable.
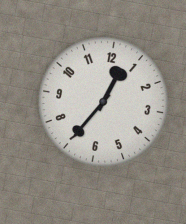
12,35
